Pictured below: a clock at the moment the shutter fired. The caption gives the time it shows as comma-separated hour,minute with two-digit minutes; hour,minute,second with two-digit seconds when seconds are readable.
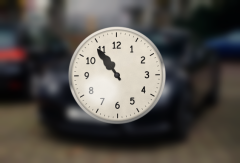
10,54
